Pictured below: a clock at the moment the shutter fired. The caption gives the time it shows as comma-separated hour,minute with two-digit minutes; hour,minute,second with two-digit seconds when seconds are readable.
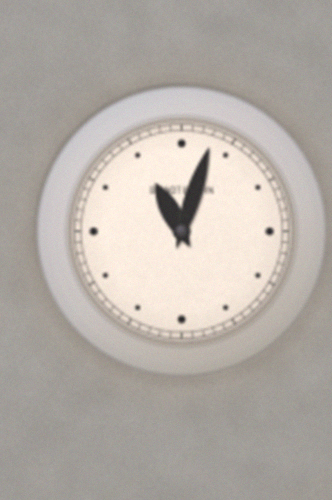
11,03
